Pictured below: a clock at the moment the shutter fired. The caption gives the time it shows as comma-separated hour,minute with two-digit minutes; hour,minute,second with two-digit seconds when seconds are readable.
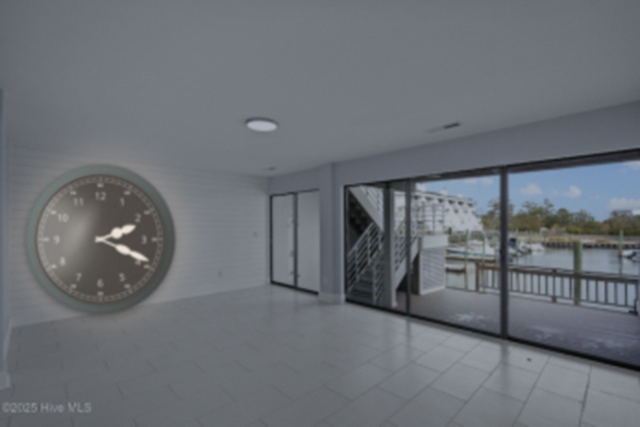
2,19
